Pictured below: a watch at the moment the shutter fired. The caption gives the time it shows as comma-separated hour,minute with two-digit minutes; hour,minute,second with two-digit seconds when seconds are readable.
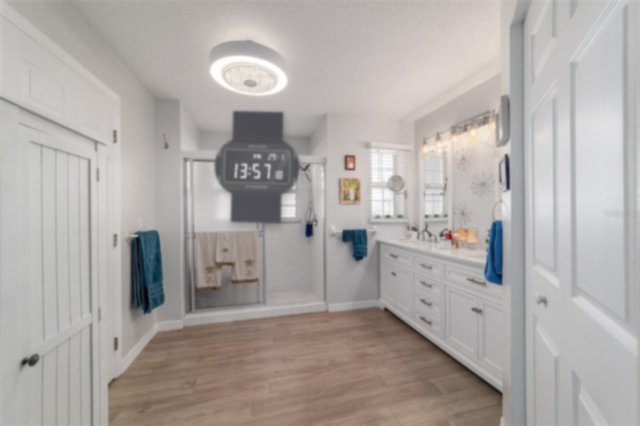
13,57
